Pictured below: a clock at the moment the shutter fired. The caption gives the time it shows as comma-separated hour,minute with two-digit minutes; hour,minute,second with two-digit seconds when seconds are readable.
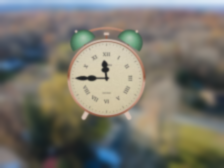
11,45
